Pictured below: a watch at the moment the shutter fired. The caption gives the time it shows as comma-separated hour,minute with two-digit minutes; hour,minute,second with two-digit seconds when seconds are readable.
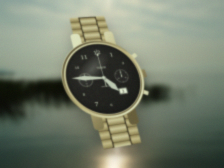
4,46
